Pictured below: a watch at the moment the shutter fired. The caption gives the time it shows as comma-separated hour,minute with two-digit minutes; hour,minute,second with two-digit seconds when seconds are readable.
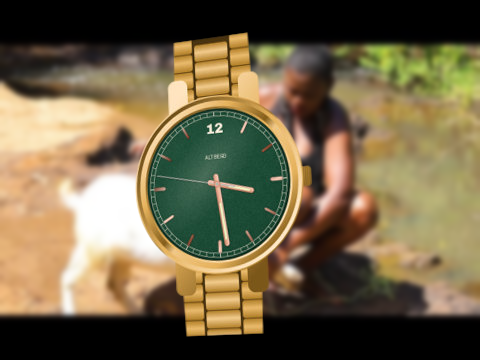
3,28,47
